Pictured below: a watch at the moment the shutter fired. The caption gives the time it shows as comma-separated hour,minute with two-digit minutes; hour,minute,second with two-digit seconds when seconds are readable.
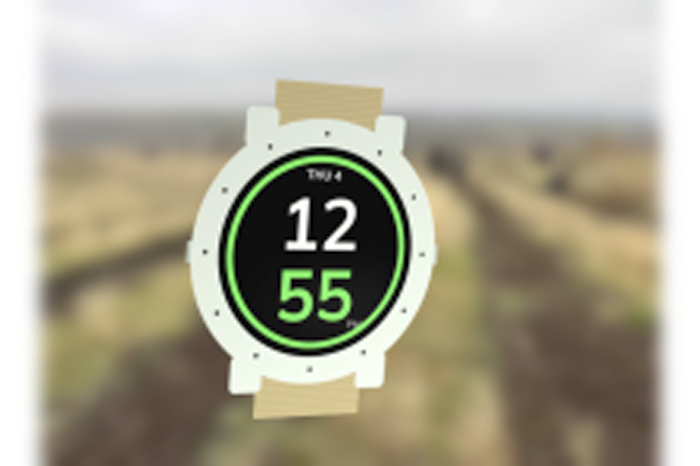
12,55
